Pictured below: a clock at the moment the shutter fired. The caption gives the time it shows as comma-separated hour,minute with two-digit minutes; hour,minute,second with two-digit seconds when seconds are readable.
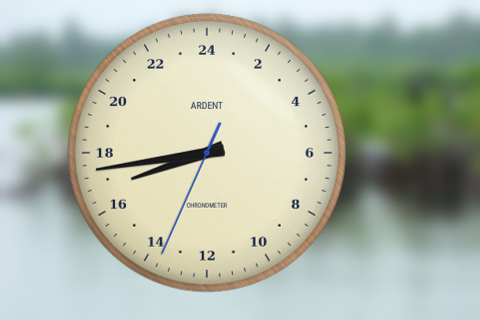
16,43,34
